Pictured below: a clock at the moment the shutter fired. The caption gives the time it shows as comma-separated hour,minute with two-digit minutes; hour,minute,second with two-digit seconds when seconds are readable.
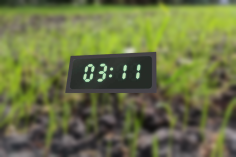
3,11
